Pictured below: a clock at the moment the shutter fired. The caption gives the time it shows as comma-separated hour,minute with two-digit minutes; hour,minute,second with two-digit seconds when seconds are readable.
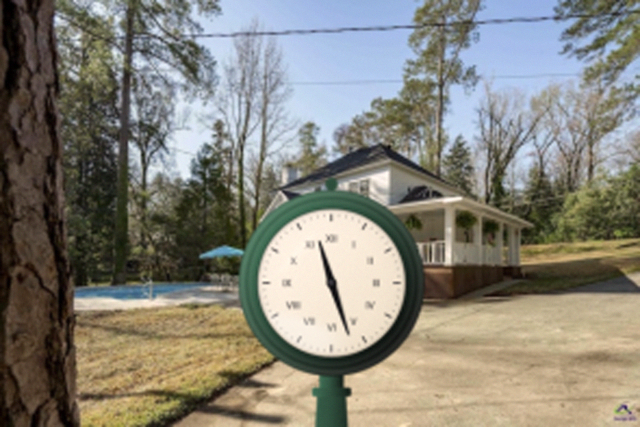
11,27
